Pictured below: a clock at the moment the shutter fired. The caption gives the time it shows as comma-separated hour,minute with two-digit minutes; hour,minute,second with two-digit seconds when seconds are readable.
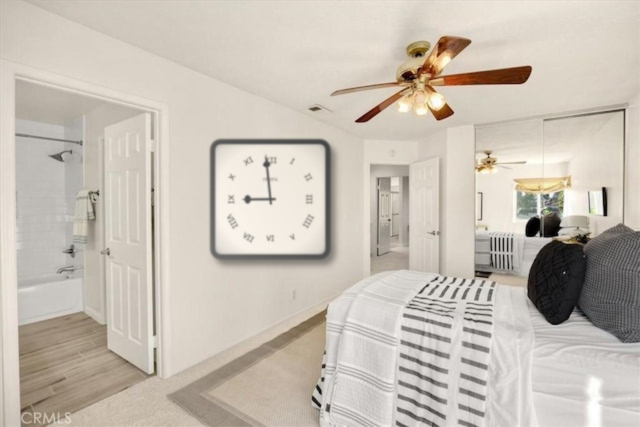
8,59
